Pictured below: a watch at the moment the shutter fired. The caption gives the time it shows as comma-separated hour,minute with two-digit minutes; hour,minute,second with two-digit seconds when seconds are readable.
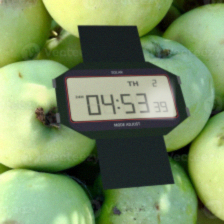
4,53,39
